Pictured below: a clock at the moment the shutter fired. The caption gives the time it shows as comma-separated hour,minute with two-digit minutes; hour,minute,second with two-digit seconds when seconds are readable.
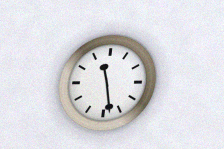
11,28
